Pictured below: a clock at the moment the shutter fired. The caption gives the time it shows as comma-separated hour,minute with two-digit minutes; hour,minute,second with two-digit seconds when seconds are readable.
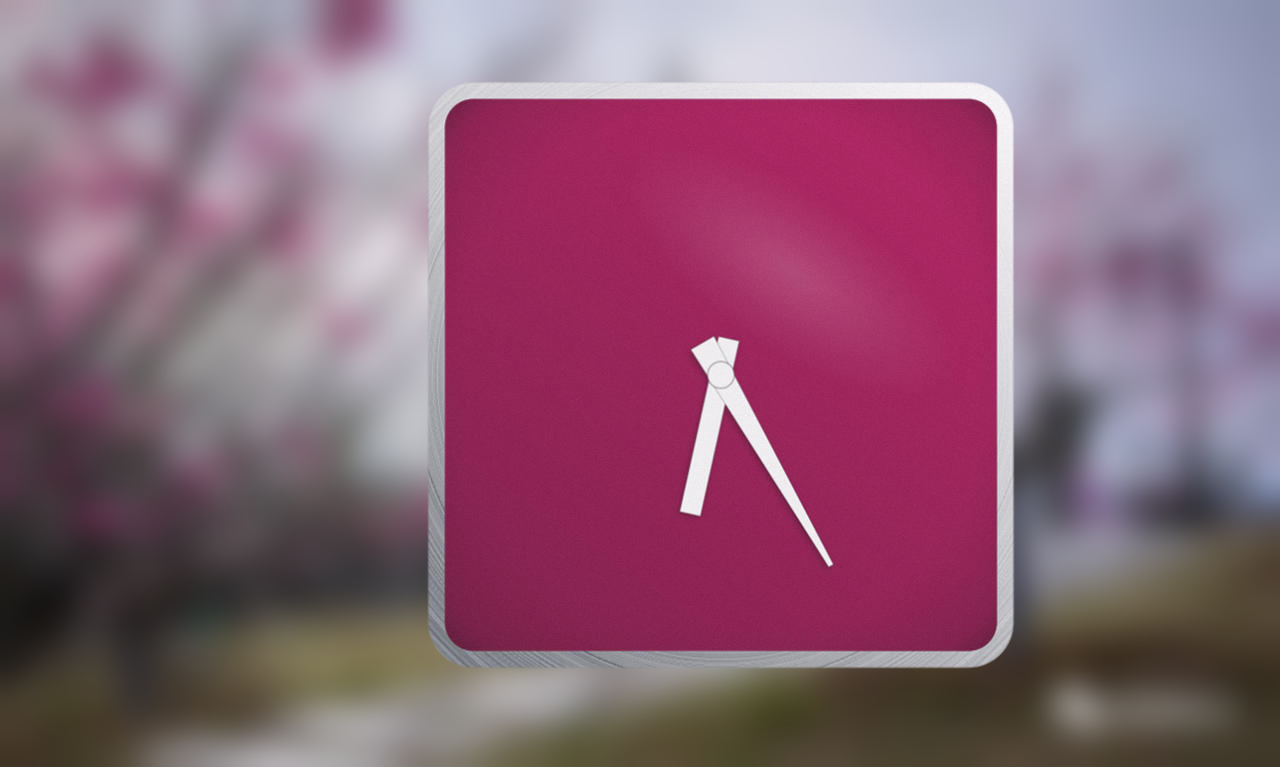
6,25
